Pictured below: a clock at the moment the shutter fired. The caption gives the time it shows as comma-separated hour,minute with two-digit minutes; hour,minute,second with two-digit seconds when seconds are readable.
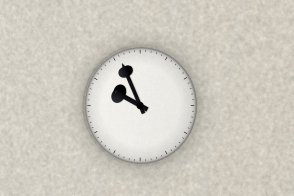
9,56
